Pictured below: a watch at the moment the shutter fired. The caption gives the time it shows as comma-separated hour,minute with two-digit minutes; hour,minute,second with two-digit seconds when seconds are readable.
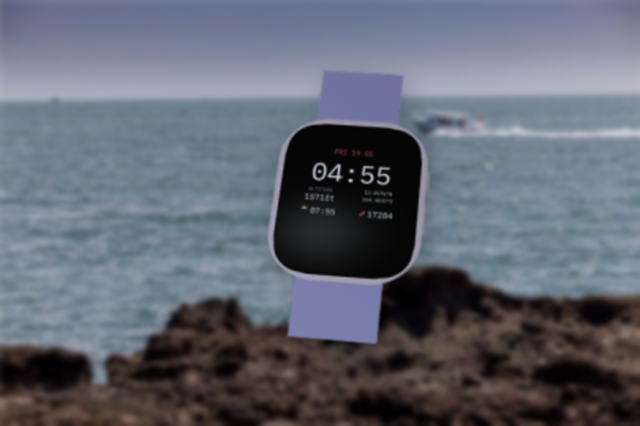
4,55
